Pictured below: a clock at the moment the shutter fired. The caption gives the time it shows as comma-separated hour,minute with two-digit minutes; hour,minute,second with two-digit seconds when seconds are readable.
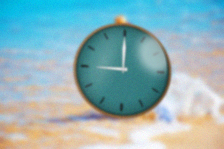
9,00
